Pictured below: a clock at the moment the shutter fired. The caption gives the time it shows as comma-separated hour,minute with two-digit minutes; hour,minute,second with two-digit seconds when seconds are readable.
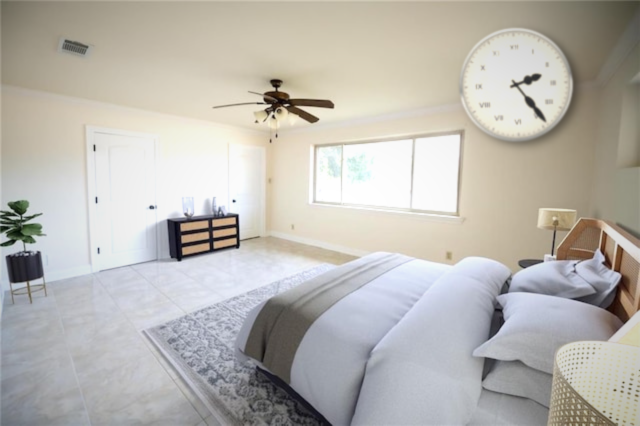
2,24
